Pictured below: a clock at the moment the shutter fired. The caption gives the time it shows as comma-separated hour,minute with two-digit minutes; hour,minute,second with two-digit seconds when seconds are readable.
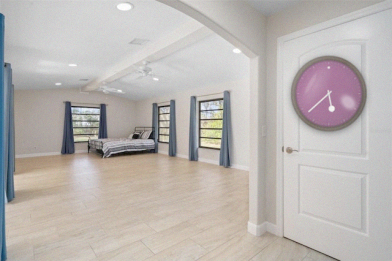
5,38
